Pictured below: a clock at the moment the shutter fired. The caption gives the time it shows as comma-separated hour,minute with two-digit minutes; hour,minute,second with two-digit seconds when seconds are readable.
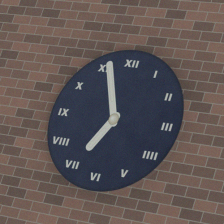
6,56
